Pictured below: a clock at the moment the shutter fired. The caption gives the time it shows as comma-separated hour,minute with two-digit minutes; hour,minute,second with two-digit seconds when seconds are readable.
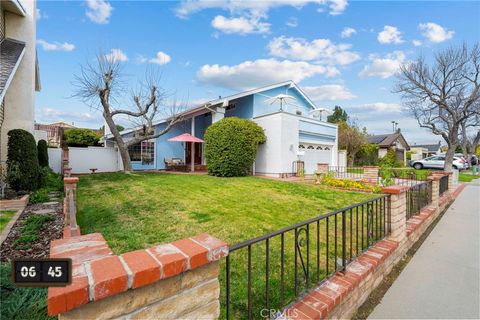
6,45
